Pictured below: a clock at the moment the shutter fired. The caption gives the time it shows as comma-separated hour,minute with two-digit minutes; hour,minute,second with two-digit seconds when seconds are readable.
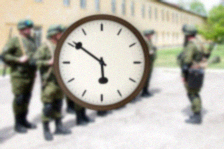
5,51
